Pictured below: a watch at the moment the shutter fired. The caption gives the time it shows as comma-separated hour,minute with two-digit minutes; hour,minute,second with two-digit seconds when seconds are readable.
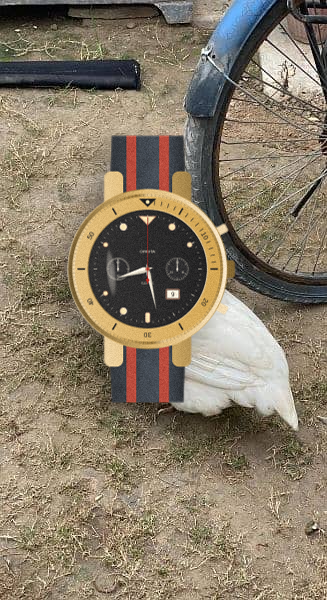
8,28
